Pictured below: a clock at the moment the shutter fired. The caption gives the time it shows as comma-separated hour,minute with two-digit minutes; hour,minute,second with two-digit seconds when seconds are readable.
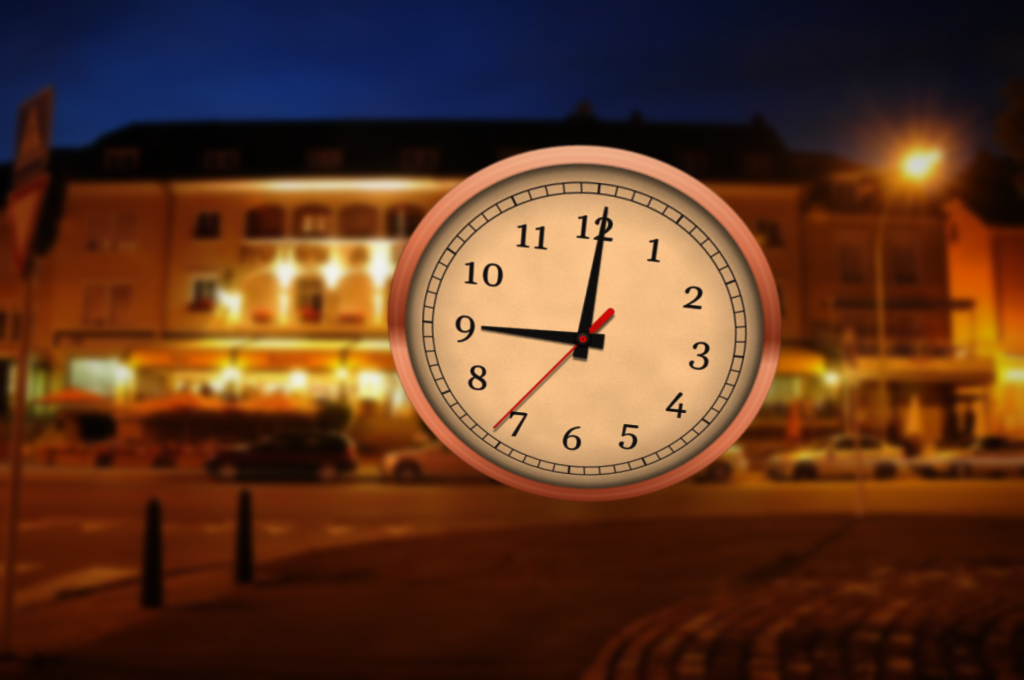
9,00,36
